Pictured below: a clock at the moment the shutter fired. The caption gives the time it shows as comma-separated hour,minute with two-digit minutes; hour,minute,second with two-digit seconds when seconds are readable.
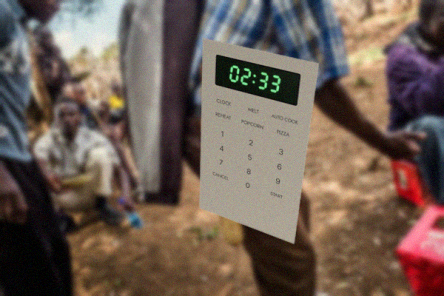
2,33
